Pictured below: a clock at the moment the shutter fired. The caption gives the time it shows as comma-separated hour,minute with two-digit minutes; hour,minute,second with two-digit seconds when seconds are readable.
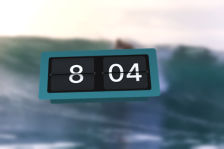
8,04
